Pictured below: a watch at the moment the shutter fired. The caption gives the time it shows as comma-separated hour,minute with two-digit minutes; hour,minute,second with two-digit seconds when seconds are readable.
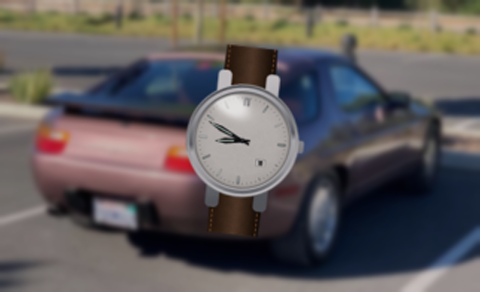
8,49
